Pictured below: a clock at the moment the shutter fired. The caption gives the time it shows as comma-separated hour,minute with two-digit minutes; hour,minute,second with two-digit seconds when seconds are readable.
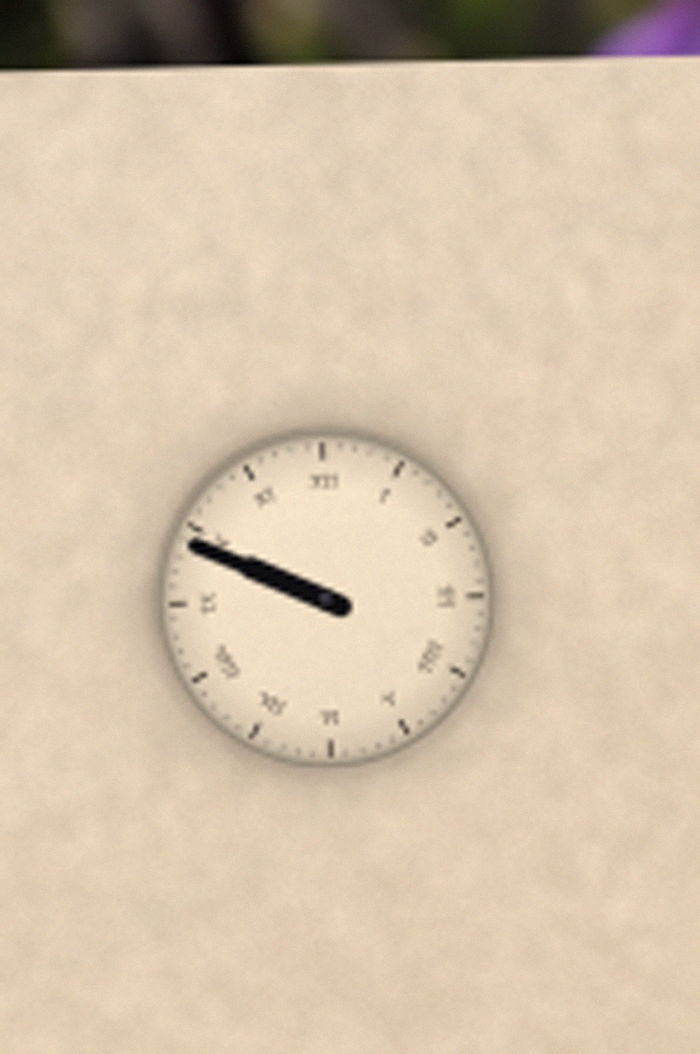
9,49
